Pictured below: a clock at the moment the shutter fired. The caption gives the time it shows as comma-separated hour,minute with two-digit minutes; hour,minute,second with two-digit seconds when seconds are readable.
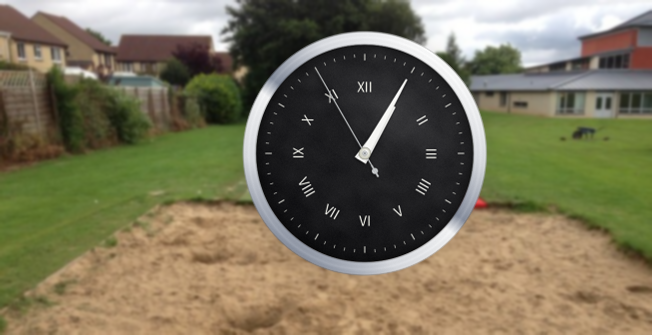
1,04,55
